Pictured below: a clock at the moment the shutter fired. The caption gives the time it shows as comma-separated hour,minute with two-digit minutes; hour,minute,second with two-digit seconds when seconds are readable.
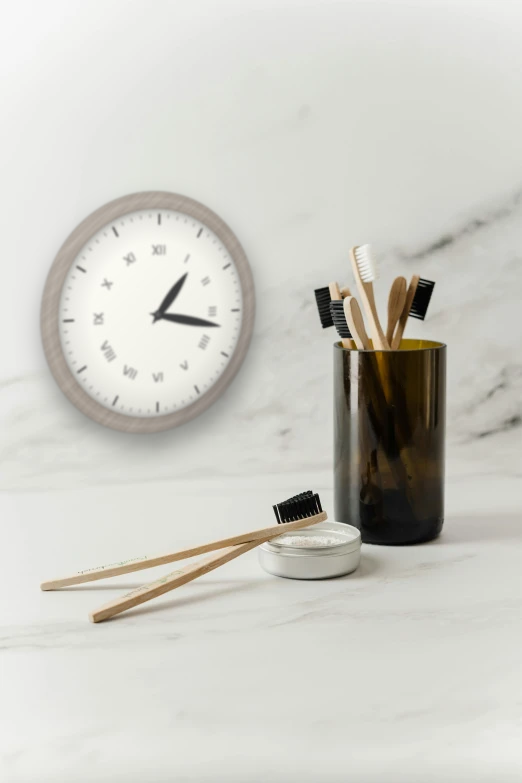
1,17
